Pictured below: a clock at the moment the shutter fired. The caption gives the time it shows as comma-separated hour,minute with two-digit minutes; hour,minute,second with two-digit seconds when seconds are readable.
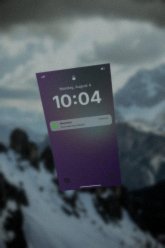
10,04
